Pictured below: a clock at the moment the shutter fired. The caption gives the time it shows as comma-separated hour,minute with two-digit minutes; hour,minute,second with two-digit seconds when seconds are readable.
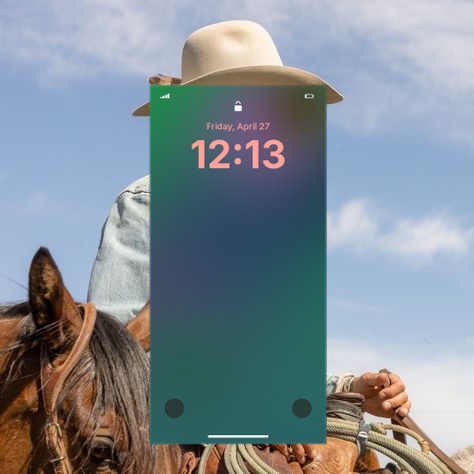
12,13
